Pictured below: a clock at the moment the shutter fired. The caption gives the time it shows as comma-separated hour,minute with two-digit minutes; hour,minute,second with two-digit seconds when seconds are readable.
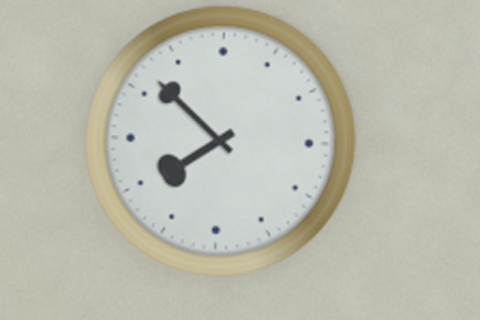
7,52
